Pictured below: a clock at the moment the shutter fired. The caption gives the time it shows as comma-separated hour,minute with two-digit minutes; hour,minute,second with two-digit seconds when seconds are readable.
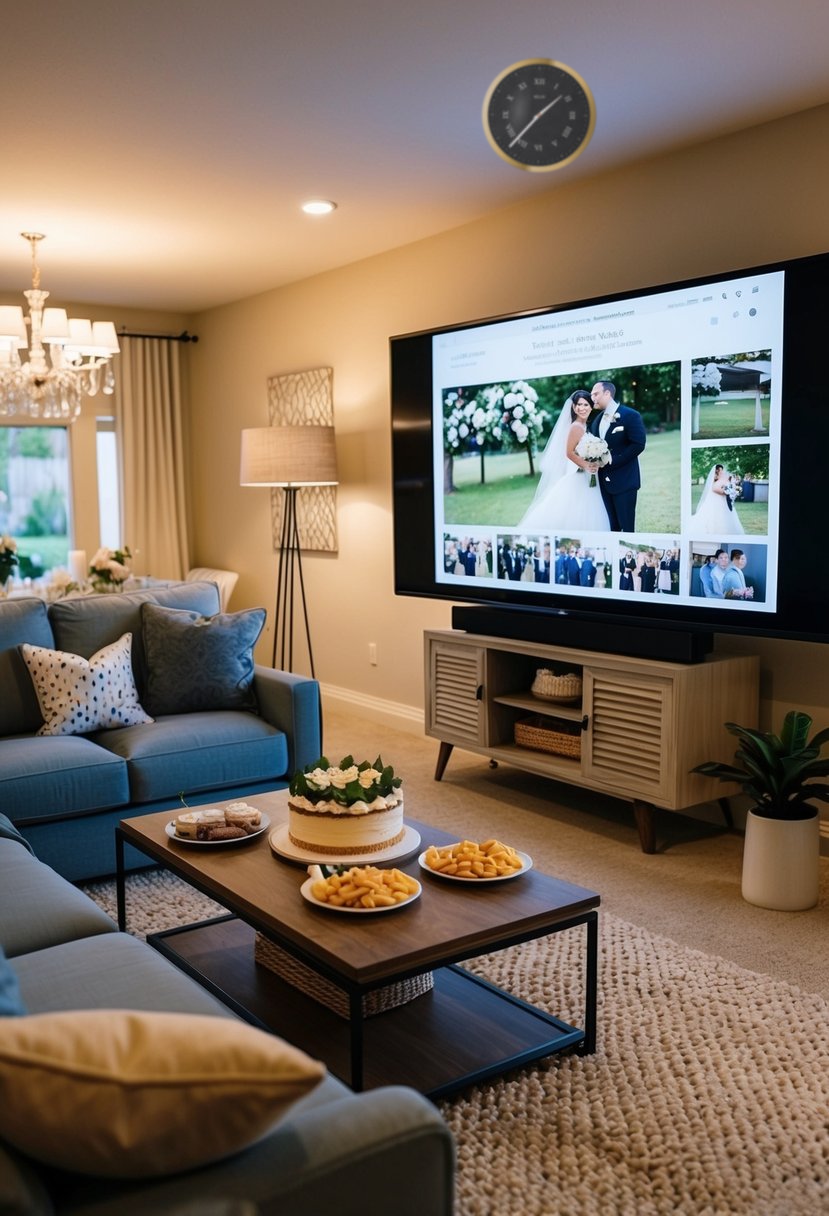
1,37
